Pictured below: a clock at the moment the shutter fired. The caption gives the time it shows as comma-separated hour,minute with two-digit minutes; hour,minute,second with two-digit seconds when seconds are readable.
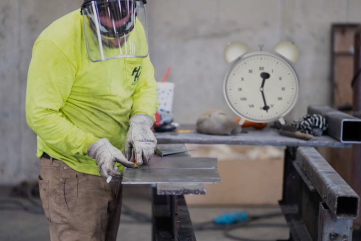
12,28
